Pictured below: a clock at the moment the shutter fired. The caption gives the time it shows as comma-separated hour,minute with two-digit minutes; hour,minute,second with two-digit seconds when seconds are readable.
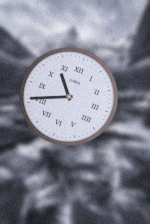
10,41
